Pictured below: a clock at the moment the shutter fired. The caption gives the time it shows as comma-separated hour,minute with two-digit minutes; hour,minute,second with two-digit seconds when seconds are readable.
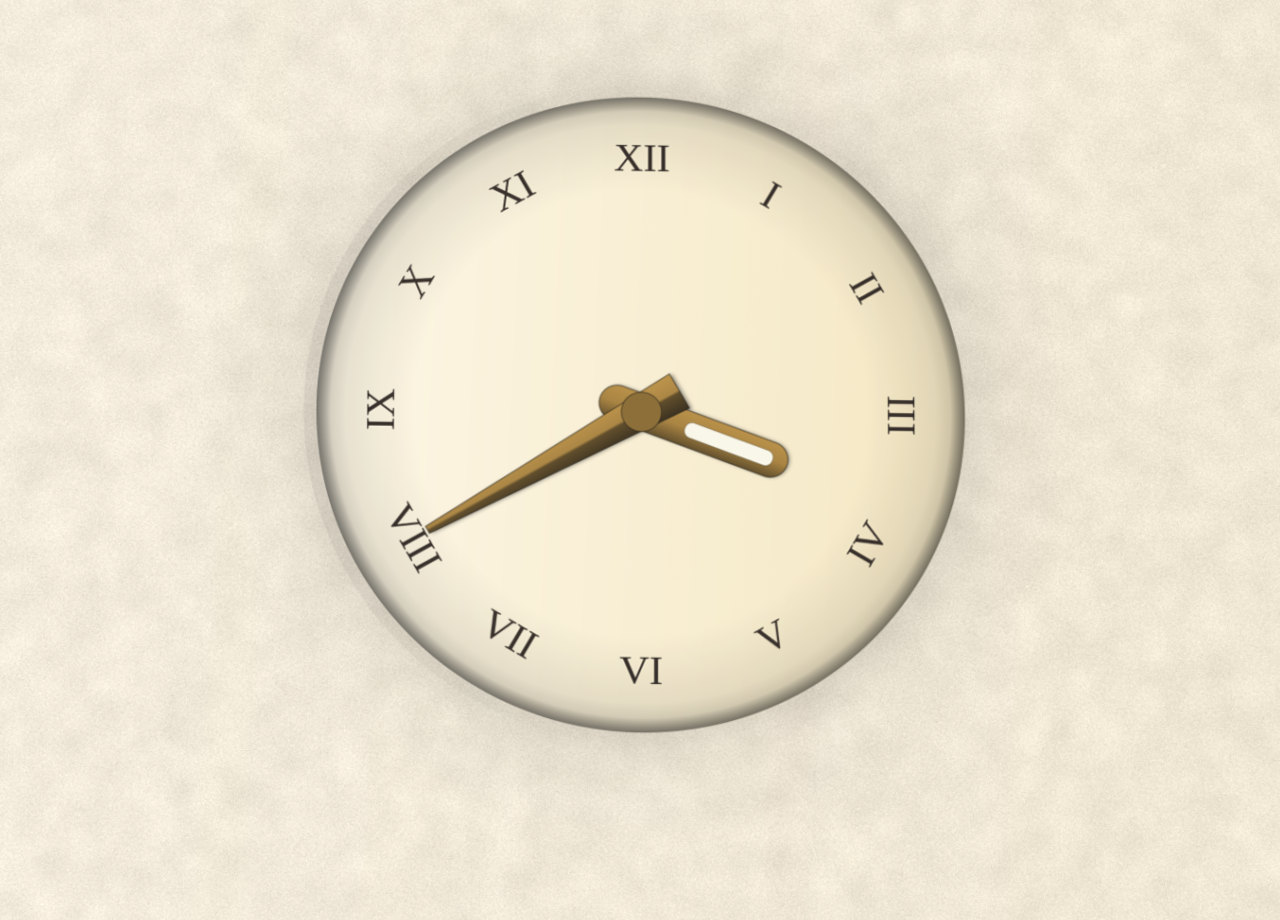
3,40
